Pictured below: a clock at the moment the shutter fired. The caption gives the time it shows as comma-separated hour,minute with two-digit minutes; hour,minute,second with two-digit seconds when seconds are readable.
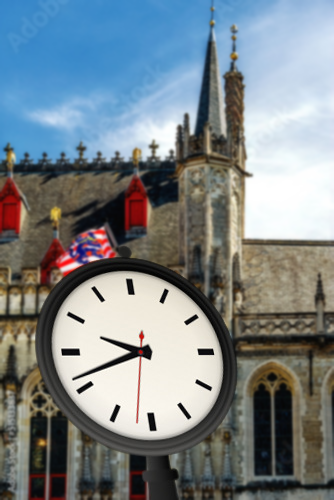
9,41,32
